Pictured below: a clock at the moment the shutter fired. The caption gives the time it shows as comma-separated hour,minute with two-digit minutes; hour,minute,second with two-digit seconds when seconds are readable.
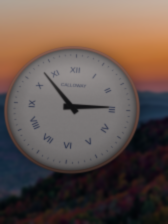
2,53
